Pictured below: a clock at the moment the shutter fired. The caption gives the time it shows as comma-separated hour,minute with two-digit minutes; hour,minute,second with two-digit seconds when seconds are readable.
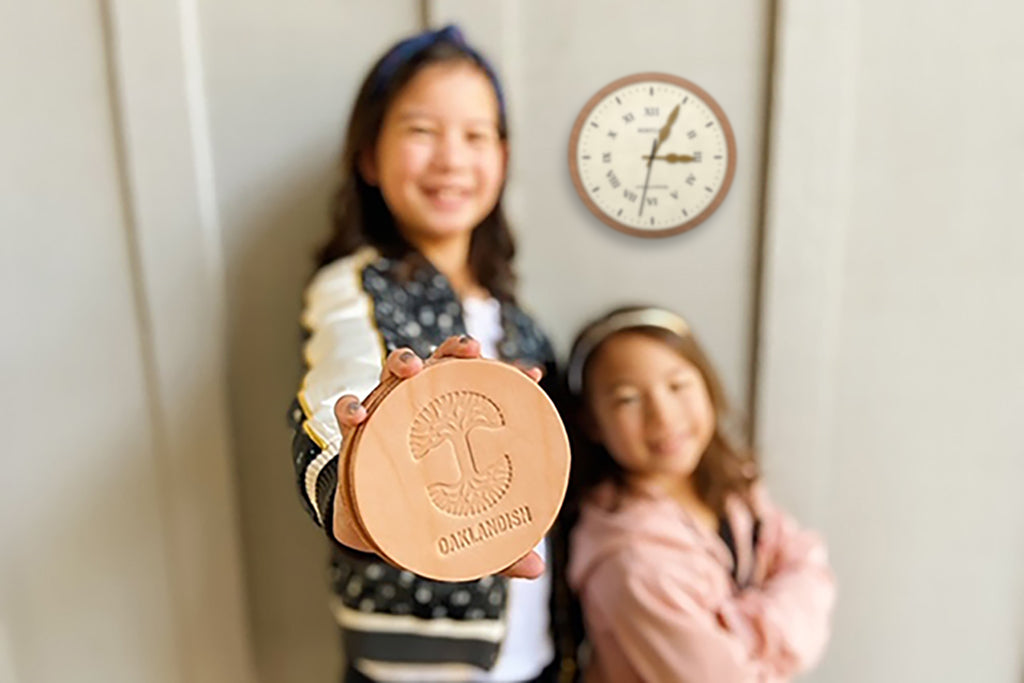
3,04,32
